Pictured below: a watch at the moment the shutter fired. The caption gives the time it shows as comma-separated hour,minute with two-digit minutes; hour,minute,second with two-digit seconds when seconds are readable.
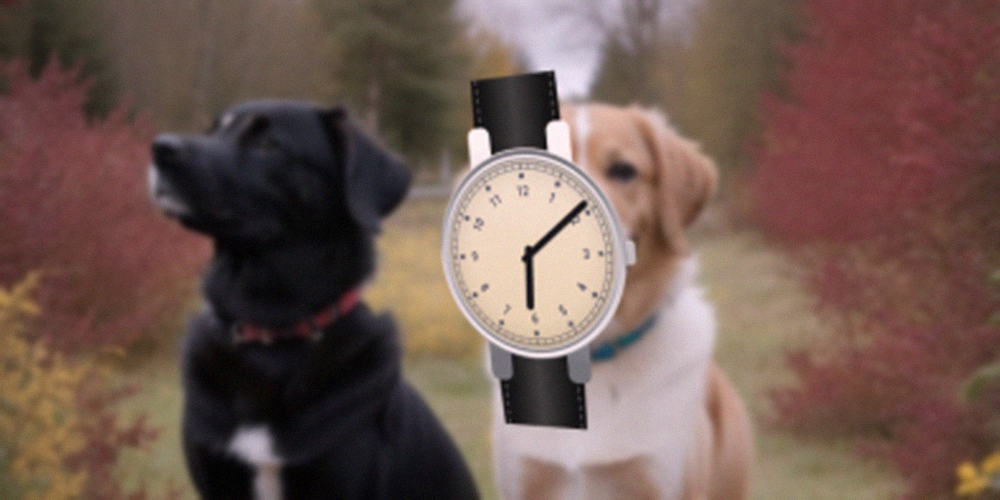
6,09
